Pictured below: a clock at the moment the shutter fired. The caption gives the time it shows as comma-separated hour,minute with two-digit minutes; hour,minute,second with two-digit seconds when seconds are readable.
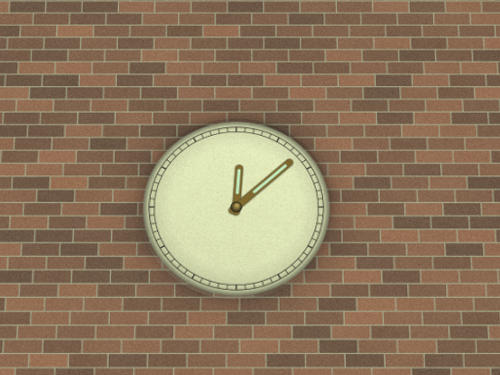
12,08
